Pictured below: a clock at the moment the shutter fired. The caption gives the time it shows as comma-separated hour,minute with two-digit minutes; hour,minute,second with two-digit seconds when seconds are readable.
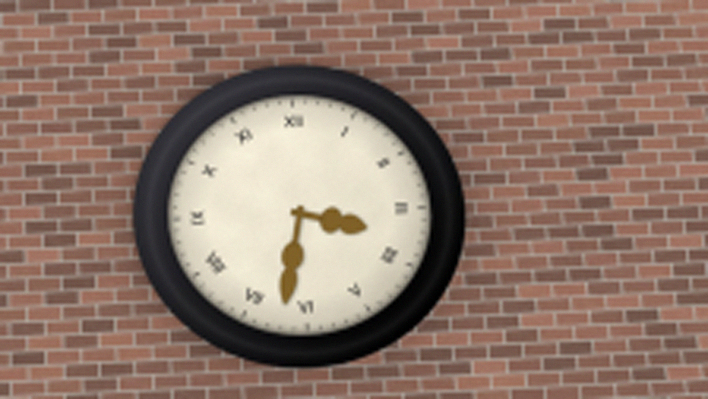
3,32
